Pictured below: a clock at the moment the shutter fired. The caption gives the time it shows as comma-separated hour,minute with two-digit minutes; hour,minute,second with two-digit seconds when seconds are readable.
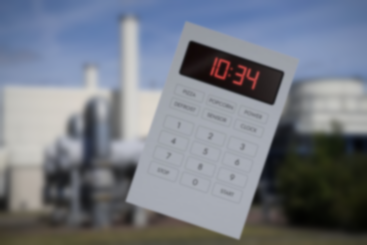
10,34
